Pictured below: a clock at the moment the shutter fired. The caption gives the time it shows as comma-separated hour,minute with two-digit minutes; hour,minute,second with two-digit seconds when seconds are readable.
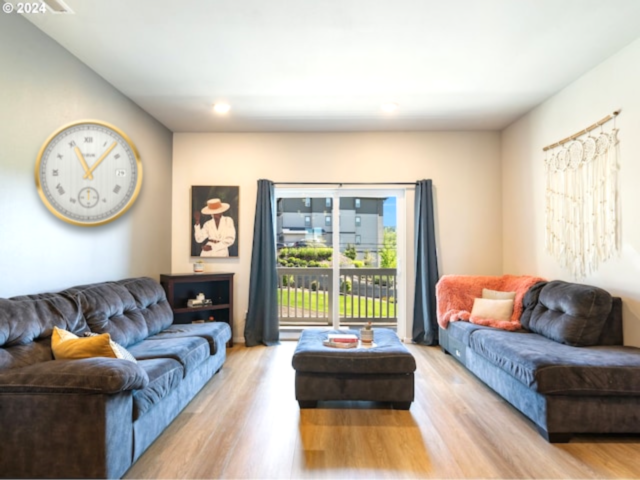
11,07
